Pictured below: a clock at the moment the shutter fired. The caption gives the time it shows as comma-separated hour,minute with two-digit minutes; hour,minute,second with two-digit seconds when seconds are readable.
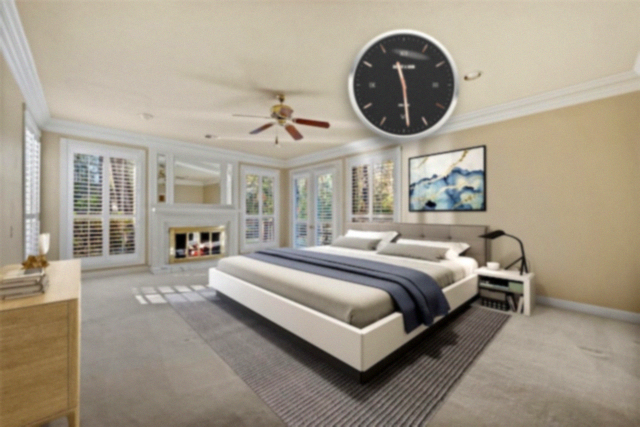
11,29
